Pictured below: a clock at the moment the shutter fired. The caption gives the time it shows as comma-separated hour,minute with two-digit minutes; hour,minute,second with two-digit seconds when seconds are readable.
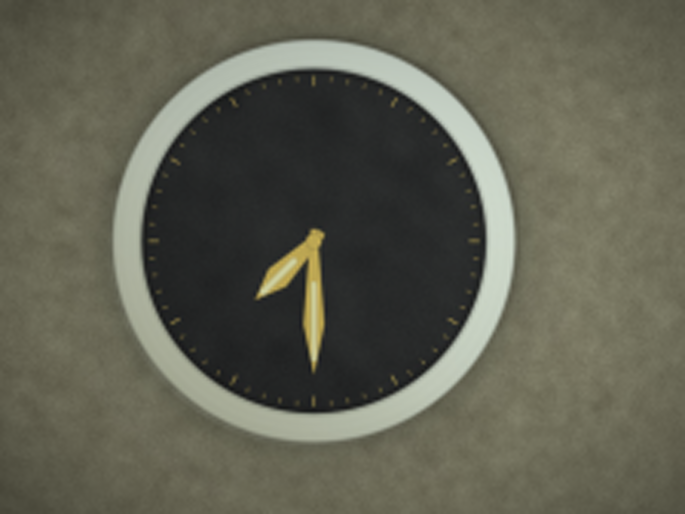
7,30
